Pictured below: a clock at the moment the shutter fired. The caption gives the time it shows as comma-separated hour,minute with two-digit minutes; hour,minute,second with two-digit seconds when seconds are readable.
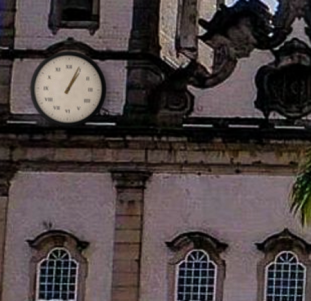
1,04
